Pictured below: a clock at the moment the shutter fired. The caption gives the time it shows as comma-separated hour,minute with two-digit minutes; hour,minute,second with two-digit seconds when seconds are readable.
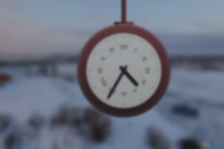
4,35
